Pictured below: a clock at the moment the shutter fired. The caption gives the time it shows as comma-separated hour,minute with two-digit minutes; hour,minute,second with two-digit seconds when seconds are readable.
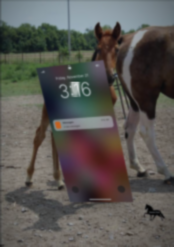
3,16
